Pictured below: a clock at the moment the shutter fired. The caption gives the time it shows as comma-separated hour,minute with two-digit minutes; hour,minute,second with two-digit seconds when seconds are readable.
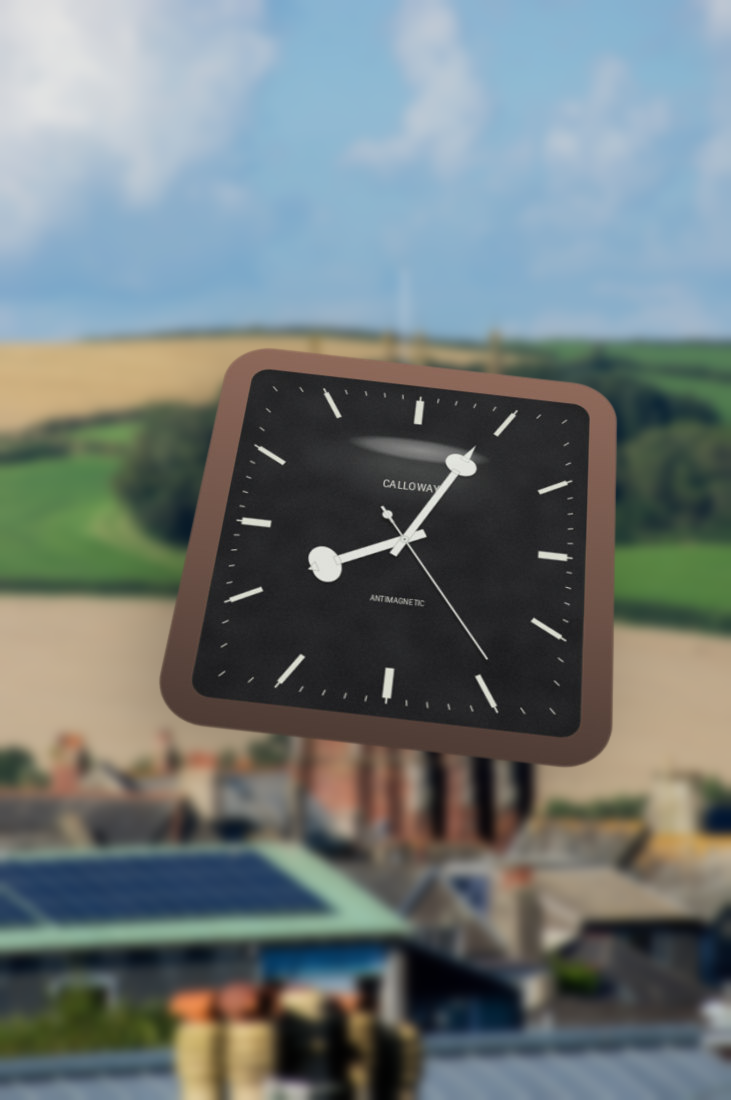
8,04,24
